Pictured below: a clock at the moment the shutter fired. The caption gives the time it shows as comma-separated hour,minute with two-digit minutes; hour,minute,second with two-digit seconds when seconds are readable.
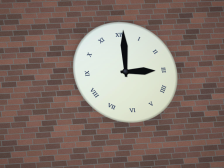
3,01
